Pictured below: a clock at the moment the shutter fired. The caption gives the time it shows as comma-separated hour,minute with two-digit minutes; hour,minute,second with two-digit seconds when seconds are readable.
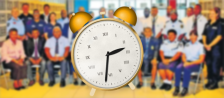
2,32
